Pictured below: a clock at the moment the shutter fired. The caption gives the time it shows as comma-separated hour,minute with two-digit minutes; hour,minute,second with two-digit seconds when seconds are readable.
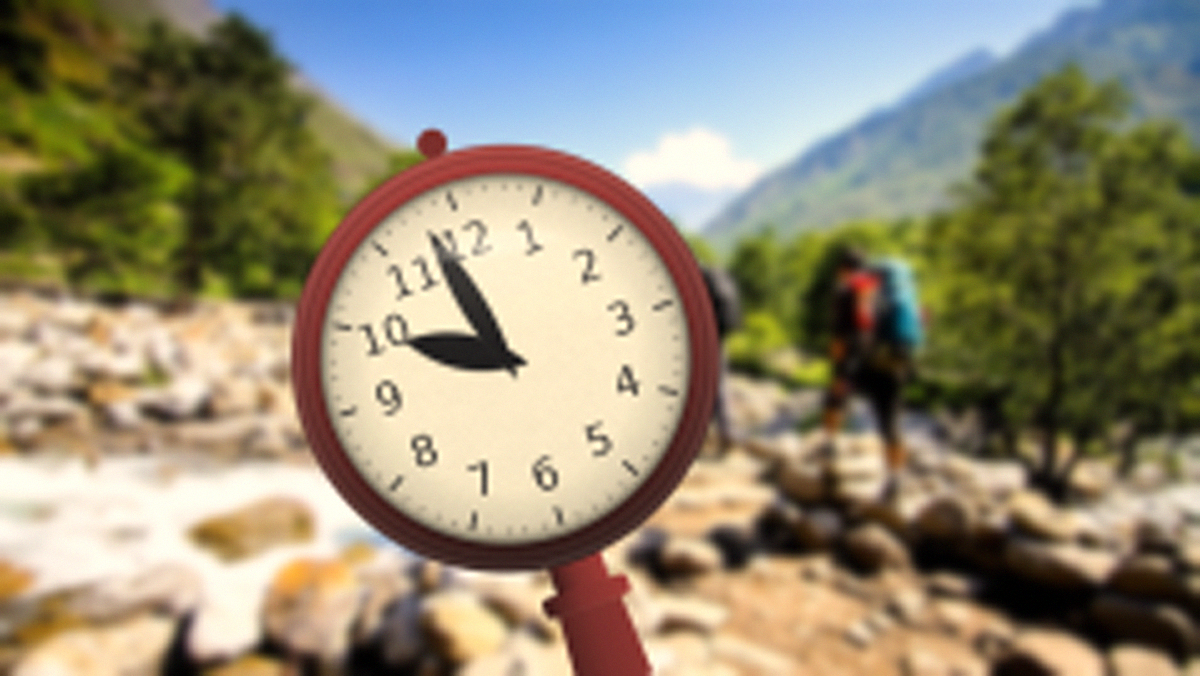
9,58
